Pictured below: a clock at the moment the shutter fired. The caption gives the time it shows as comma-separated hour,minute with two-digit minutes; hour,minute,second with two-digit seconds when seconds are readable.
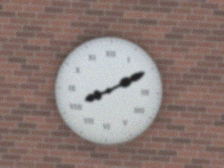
8,10
